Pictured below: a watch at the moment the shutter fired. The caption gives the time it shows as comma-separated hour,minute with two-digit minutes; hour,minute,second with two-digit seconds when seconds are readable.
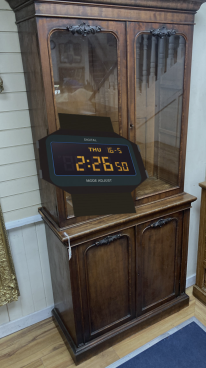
2,26,50
